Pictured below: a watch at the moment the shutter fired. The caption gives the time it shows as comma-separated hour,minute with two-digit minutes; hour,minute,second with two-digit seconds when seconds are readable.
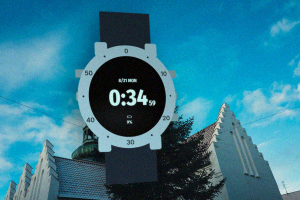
0,34,59
